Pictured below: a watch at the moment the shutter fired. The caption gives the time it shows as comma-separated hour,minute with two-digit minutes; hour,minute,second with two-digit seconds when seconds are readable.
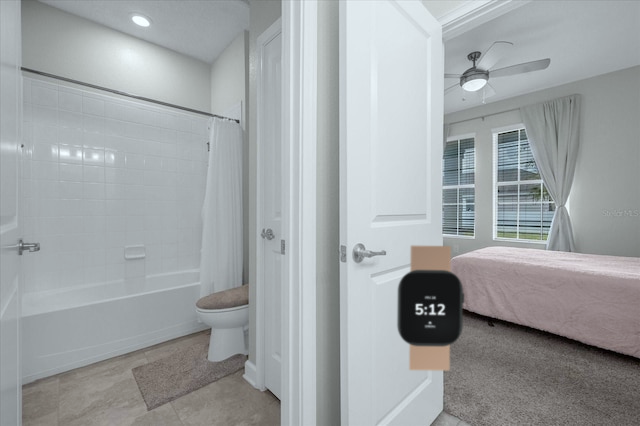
5,12
